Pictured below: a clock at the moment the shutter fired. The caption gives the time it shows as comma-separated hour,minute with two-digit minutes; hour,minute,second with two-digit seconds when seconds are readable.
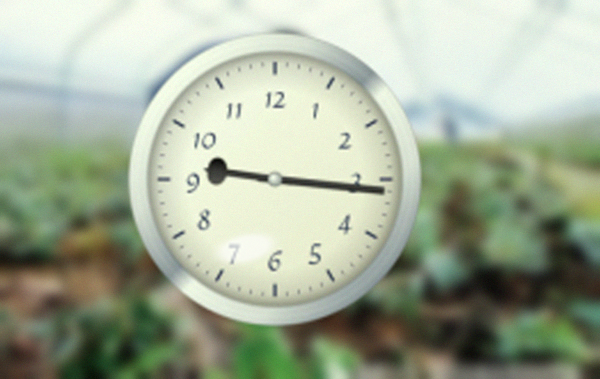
9,16
